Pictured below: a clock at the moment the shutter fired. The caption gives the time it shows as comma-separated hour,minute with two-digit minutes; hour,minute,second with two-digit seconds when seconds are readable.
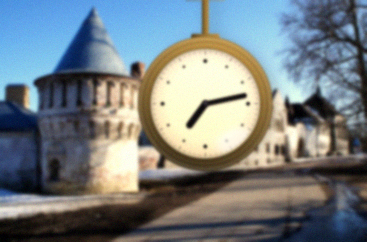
7,13
